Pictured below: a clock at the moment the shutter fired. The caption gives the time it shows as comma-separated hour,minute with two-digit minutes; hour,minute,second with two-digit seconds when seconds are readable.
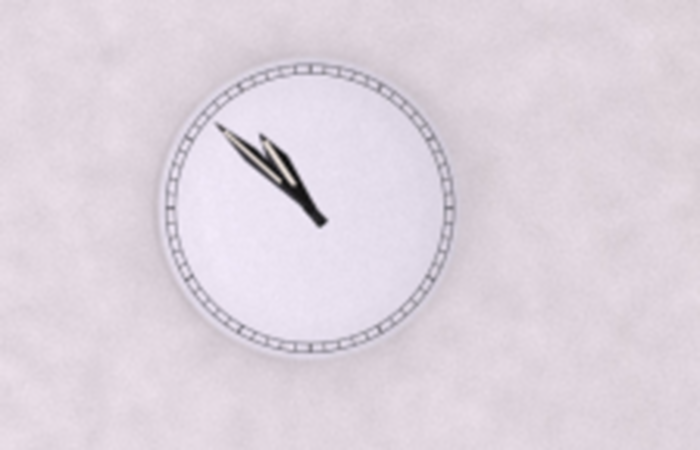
10,52
